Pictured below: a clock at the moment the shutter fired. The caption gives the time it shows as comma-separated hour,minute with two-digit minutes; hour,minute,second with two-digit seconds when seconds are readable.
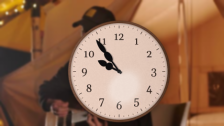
9,54
